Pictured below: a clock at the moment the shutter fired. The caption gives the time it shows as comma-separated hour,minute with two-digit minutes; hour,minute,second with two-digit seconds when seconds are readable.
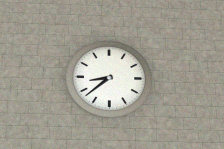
8,38
